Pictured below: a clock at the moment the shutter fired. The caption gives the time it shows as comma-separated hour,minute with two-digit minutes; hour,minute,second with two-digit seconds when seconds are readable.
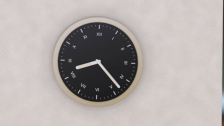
8,23
